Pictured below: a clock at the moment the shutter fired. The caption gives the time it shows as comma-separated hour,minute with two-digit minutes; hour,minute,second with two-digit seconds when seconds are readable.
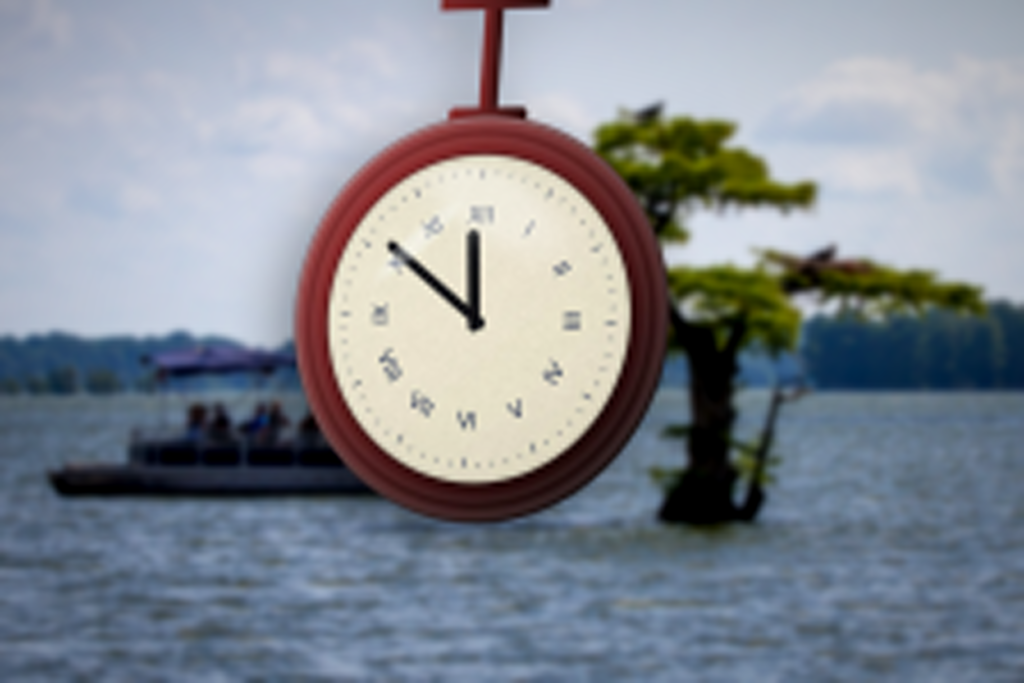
11,51
